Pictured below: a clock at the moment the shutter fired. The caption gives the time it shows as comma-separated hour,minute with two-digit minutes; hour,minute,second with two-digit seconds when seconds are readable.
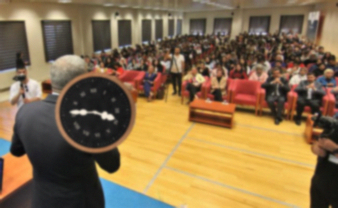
3,46
